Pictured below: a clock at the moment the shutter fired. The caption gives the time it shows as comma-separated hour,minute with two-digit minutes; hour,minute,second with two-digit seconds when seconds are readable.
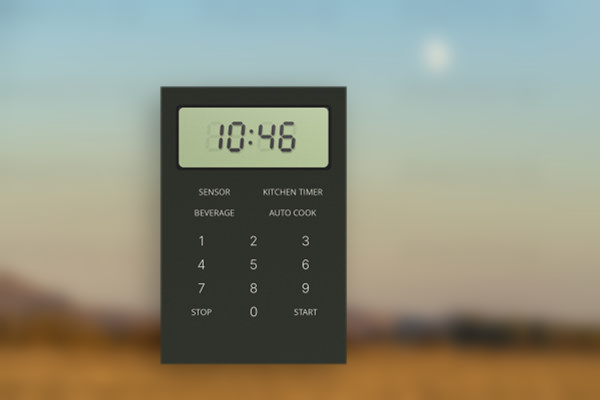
10,46
